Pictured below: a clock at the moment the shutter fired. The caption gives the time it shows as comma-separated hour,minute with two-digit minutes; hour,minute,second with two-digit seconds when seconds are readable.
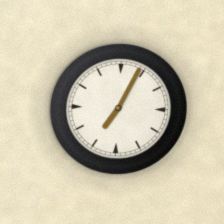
7,04
